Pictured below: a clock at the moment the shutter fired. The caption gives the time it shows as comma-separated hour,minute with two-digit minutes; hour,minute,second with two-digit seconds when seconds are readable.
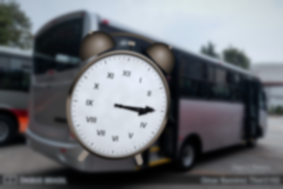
3,15
